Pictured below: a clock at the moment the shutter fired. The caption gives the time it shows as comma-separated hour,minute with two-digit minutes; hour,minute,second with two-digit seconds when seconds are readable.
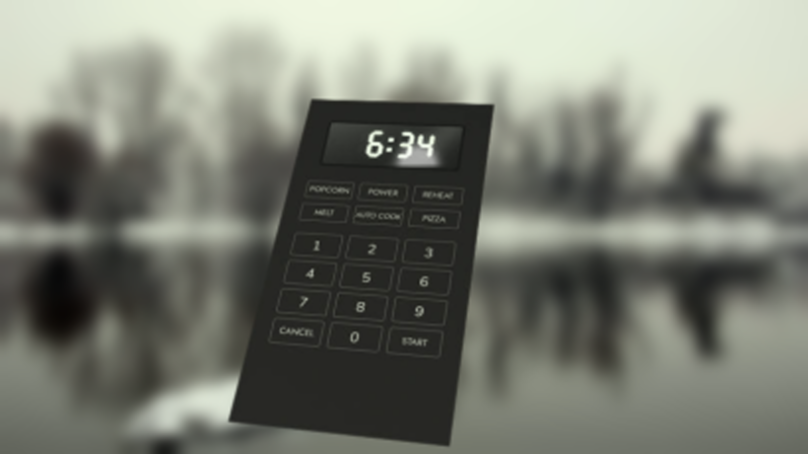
6,34
